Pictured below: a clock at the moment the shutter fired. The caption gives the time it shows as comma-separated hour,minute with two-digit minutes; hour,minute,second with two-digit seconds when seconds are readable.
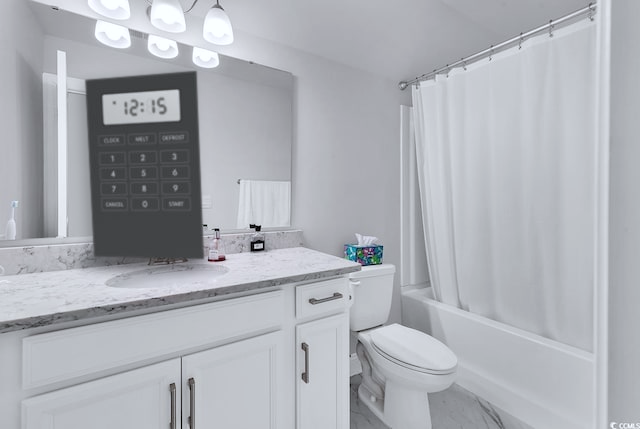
12,15
